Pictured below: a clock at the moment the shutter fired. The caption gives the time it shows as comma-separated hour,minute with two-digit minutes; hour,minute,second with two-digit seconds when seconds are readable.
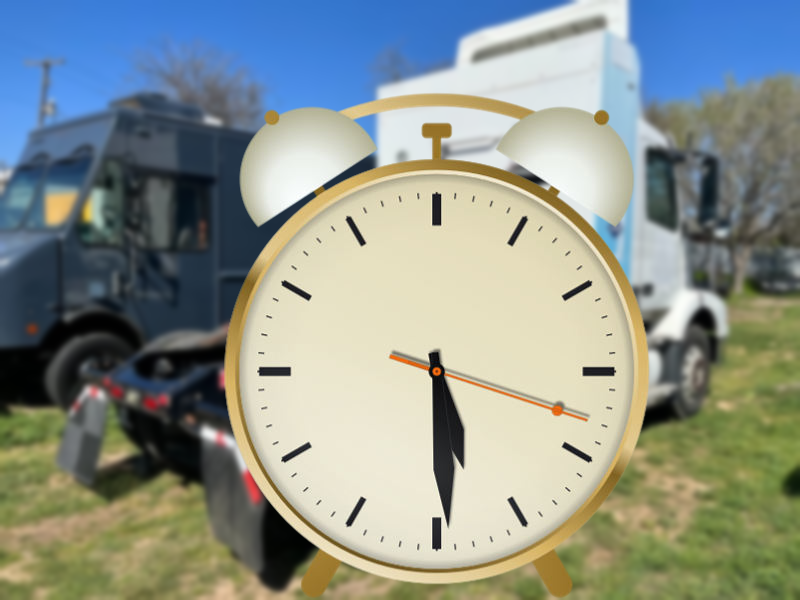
5,29,18
